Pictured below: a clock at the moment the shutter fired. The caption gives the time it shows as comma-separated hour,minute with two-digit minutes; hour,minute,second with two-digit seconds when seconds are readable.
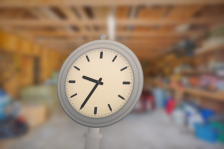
9,35
